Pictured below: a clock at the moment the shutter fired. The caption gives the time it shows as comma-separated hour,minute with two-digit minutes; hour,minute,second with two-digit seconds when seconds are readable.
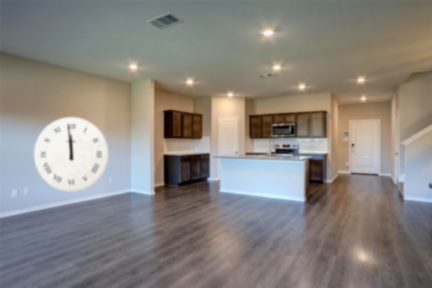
11,59
